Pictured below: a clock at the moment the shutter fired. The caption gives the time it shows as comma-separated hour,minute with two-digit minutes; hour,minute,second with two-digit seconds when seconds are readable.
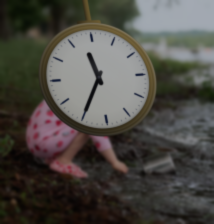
11,35
